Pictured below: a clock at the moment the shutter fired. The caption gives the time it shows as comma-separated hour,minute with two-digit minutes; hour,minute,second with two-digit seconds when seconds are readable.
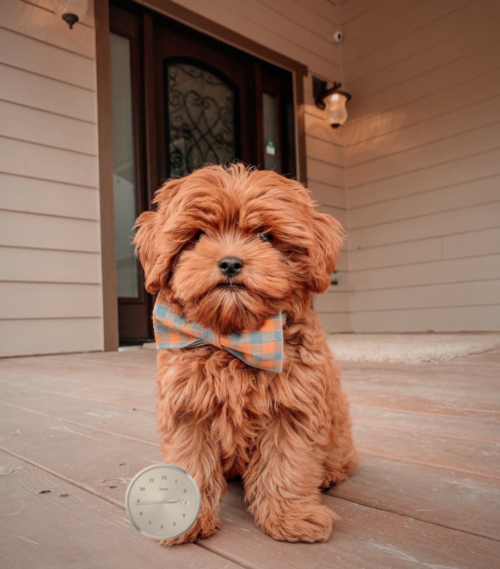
2,44
